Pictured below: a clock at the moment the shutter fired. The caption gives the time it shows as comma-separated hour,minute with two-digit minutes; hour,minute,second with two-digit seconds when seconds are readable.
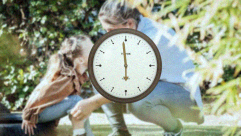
5,59
